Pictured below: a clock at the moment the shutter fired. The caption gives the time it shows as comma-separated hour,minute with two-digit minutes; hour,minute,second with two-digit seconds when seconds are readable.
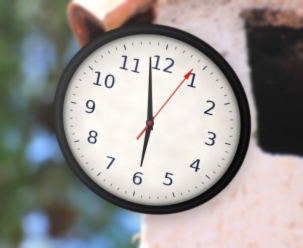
5,58,04
